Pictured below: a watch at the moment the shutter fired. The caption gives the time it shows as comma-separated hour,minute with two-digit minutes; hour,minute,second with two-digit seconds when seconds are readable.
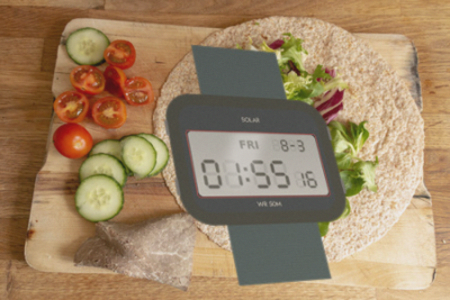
1,55,16
